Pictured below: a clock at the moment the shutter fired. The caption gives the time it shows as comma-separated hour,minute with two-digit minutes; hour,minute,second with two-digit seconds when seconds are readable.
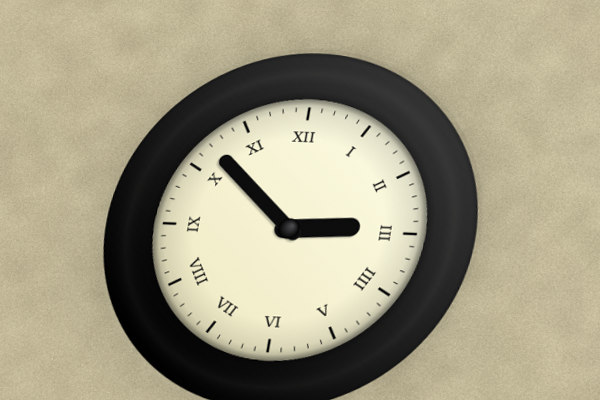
2,52
